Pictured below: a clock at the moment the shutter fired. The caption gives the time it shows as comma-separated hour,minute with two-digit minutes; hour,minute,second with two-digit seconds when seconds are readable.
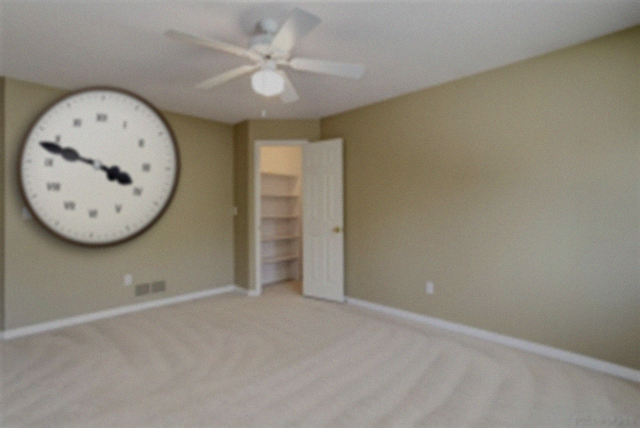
3,48
